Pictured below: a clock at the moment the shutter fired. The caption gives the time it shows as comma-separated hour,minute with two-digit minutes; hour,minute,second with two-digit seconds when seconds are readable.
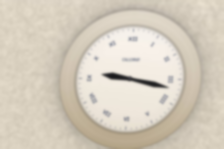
9,17
